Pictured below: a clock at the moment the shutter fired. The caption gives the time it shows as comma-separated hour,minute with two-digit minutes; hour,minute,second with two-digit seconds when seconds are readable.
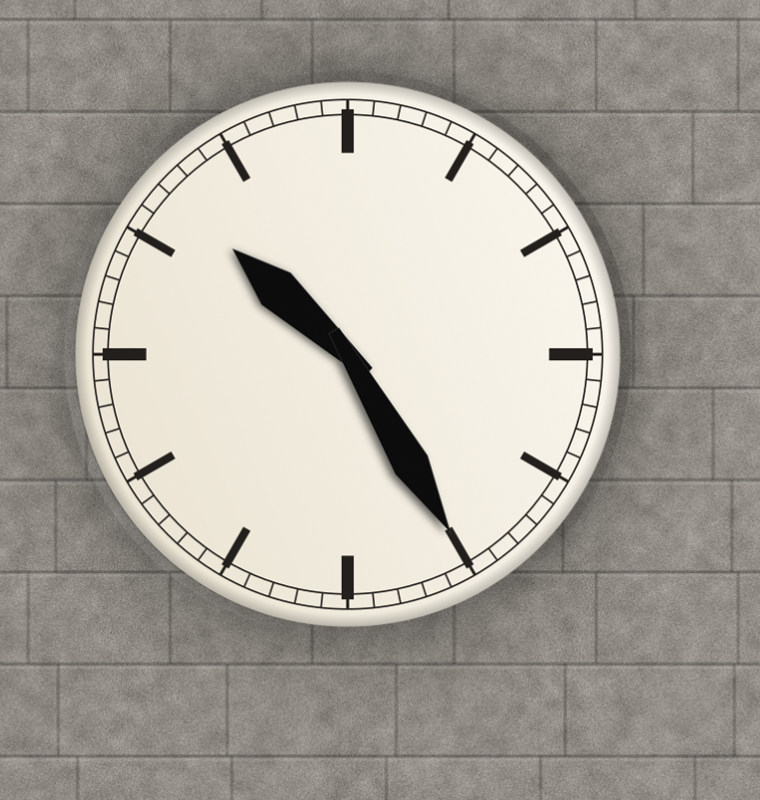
10,25
